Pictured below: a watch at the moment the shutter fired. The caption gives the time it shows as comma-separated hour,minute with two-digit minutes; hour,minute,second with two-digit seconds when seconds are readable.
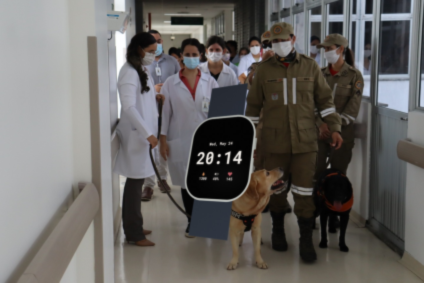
20,14
